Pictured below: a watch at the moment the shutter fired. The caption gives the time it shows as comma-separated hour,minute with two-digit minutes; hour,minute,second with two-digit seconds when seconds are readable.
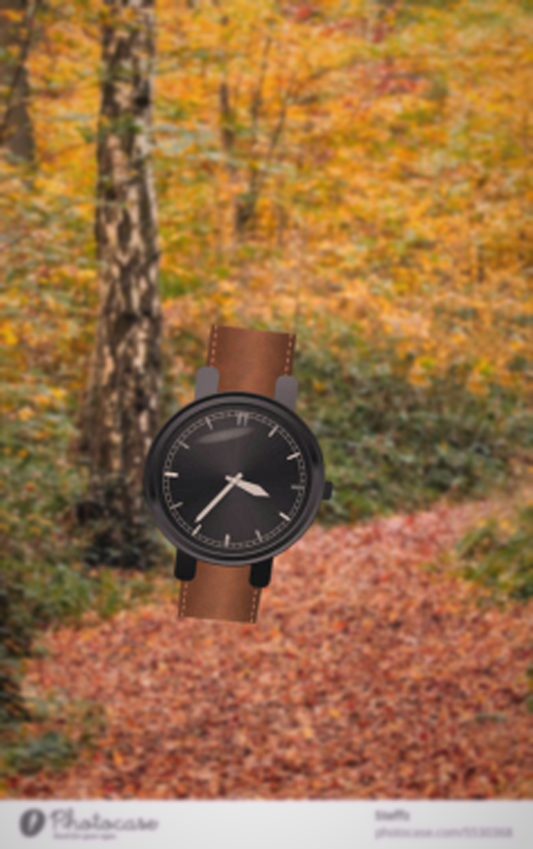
3,36
